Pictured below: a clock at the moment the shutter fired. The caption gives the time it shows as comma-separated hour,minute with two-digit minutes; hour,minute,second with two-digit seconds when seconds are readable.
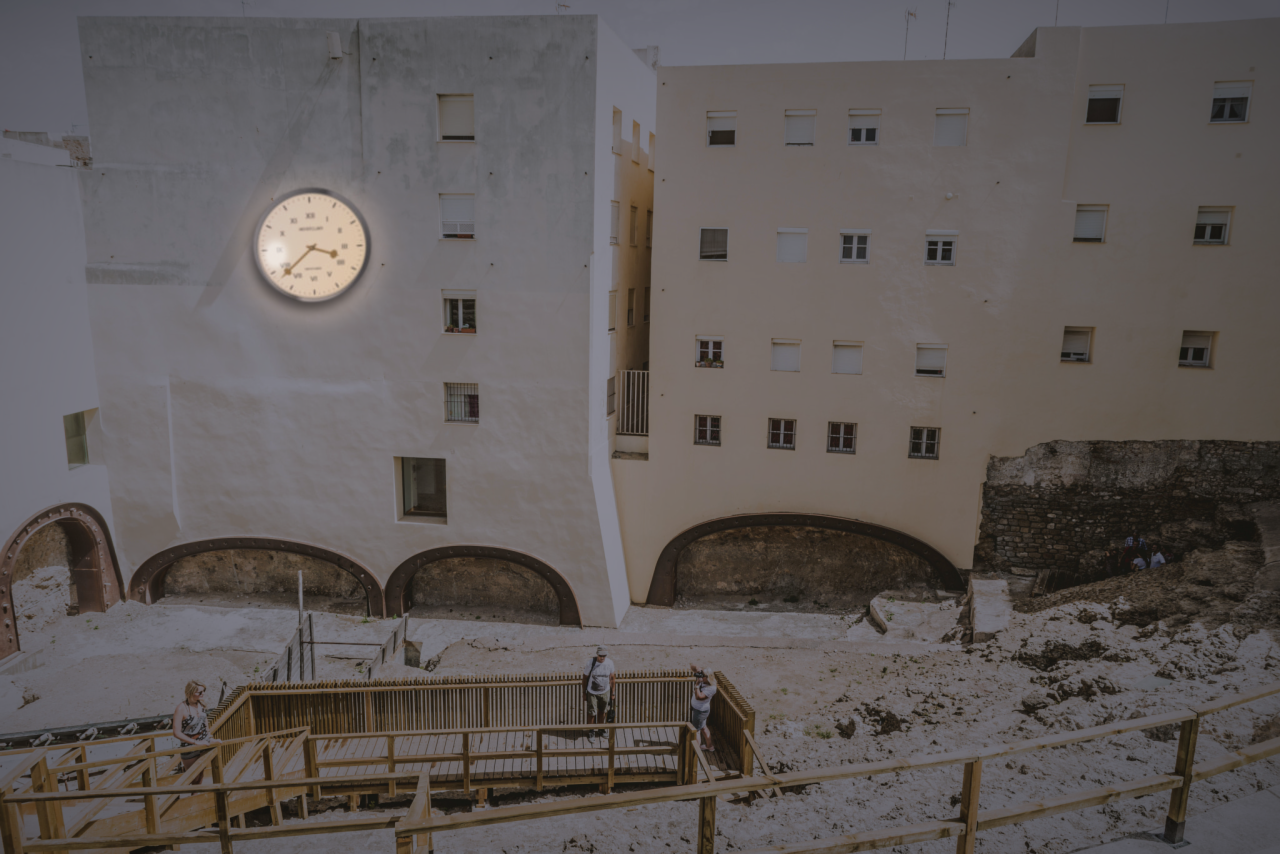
3,38
